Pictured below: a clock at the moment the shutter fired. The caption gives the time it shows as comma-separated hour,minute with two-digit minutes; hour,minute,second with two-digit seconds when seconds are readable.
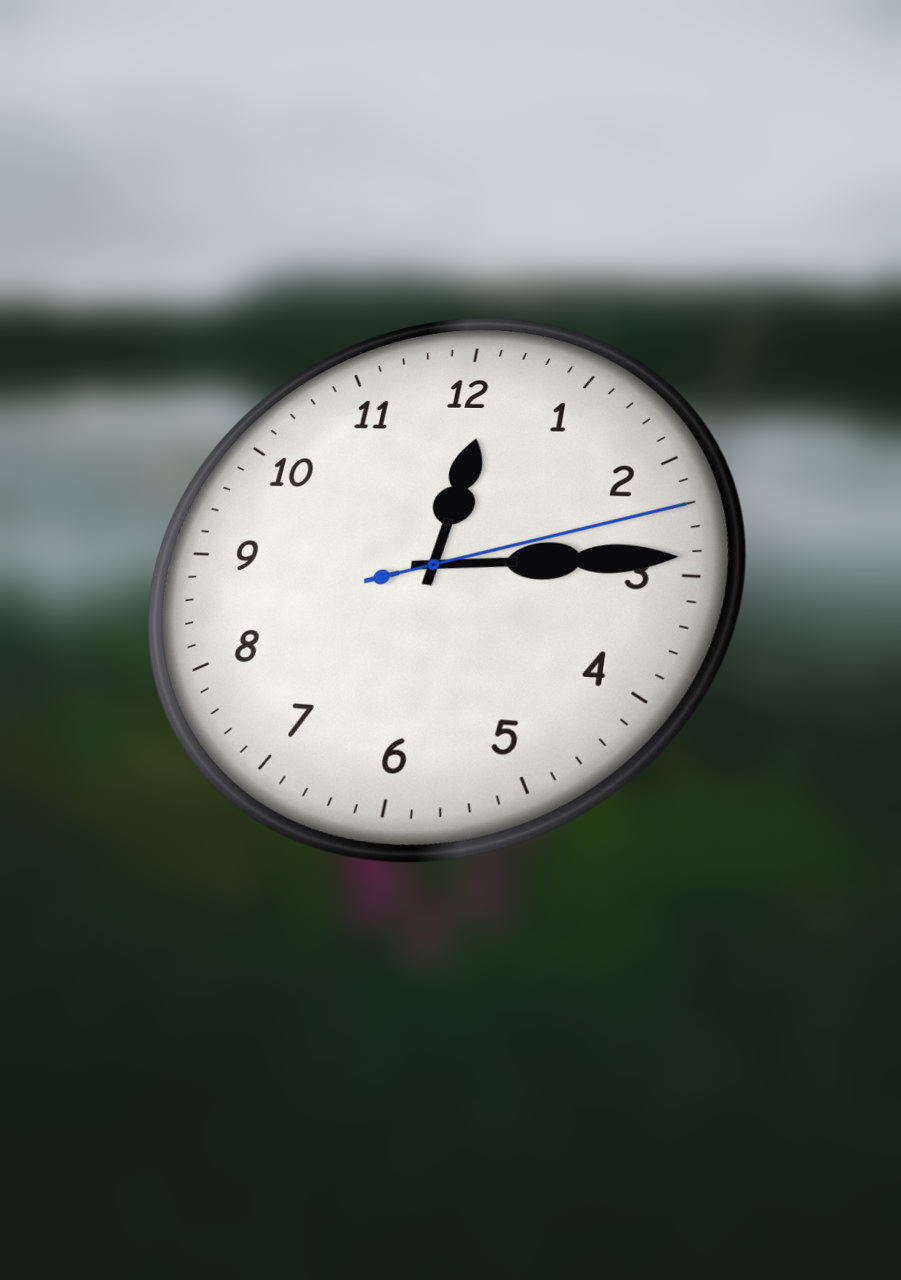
12,14,12
